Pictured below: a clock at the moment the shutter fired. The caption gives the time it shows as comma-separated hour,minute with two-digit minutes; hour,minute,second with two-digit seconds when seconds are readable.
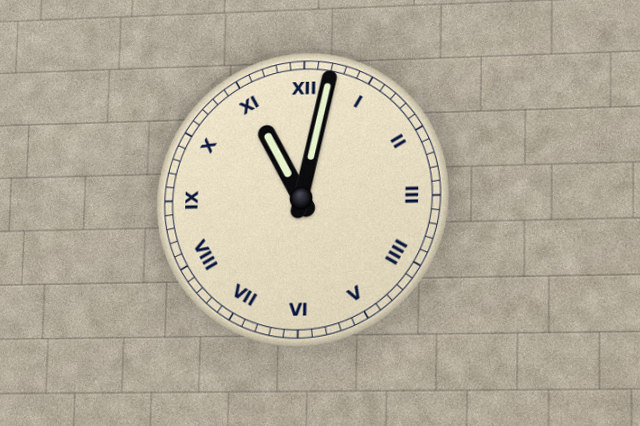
11,02
